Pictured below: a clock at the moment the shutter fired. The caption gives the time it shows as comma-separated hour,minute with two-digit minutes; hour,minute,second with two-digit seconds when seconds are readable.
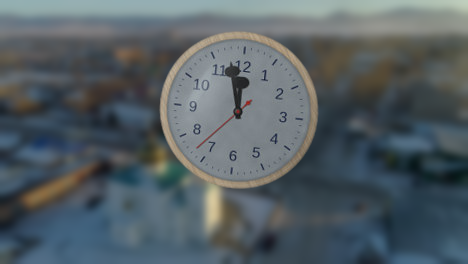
11,57,37
